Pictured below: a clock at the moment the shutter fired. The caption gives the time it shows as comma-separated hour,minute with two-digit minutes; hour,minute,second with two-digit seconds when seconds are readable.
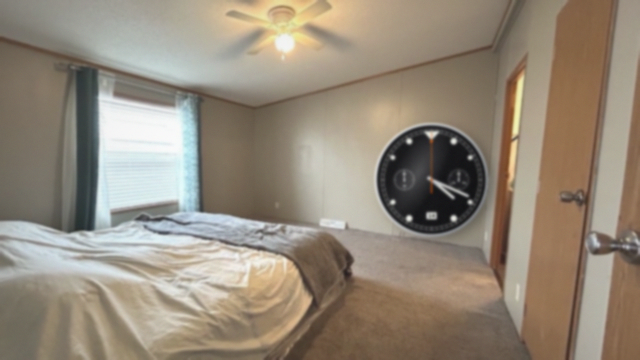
4,19
